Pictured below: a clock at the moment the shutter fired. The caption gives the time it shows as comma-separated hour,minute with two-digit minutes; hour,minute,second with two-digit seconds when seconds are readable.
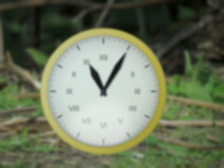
11,05
